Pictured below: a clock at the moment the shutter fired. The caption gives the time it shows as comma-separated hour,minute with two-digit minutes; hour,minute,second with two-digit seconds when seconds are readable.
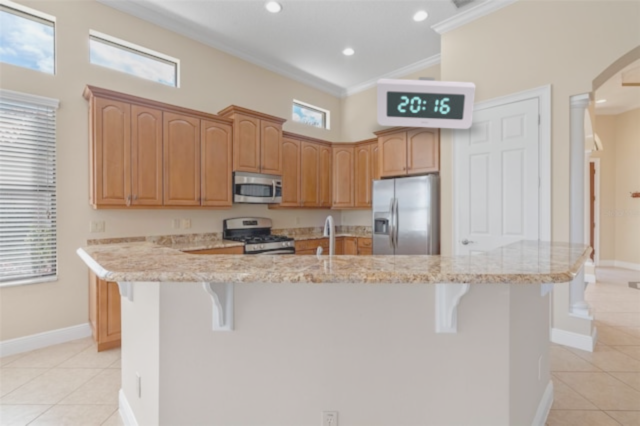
20,16
